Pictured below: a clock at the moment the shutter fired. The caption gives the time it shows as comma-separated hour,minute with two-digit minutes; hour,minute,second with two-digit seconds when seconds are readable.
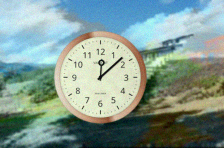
12,08
